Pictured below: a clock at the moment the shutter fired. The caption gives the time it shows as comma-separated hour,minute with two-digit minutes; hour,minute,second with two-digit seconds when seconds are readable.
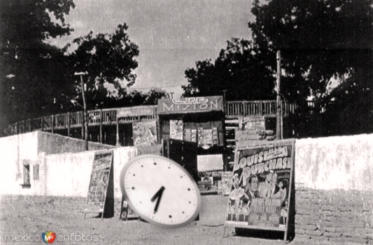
7,35
